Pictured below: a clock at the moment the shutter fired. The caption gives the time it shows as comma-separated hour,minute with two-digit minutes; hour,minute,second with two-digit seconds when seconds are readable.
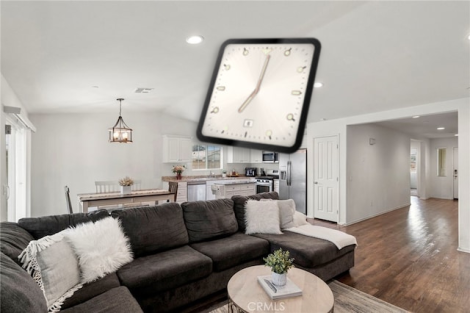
7,01
